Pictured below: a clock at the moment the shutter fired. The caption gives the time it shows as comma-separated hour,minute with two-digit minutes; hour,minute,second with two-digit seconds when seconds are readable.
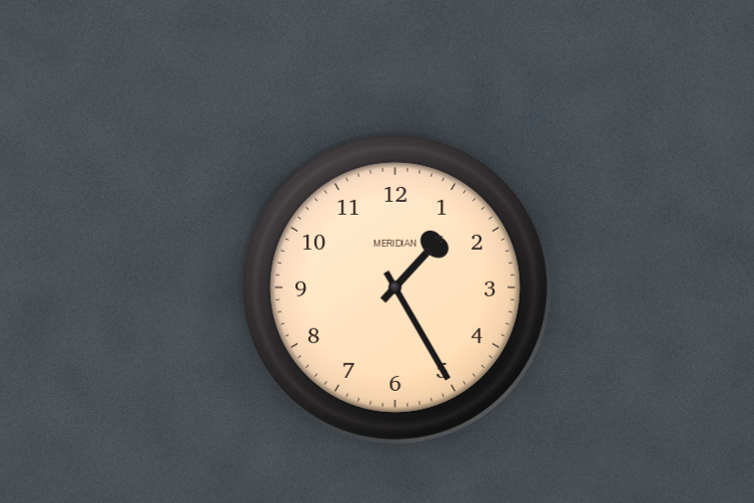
1,25
